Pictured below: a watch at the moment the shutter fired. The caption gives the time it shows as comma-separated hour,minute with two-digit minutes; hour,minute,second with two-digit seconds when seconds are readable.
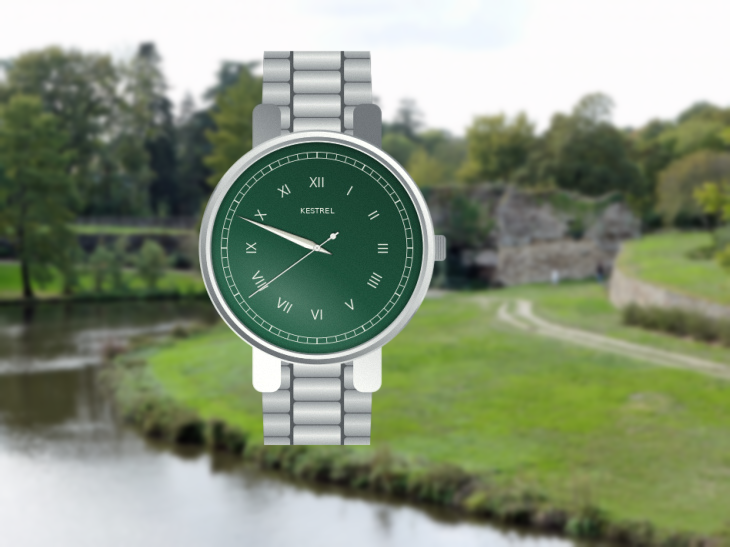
9,48,39
